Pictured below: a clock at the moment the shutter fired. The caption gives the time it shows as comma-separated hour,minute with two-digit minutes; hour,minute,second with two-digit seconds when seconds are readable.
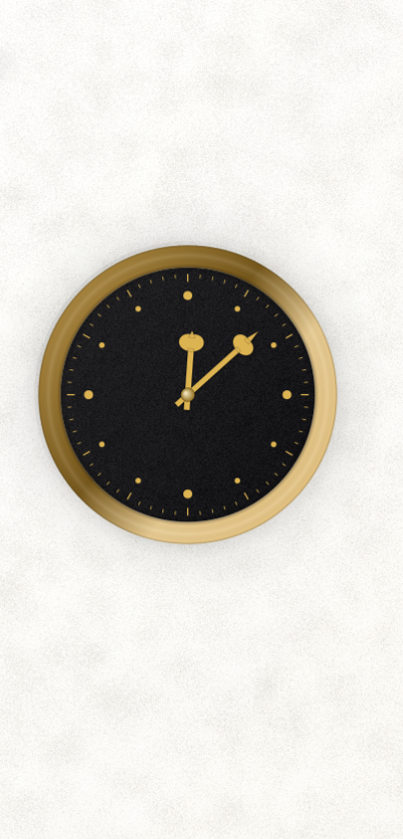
12,08
